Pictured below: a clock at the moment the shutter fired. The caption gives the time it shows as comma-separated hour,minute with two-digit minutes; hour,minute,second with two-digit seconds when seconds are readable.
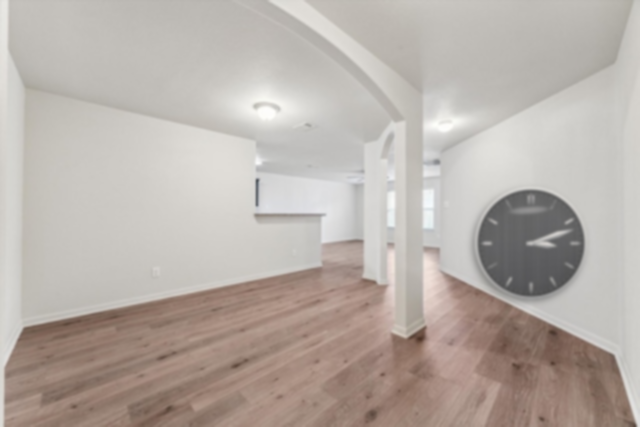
3,12
